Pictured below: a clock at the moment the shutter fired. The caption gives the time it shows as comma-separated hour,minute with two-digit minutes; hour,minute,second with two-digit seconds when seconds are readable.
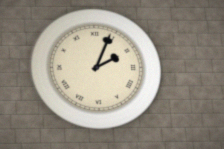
2,04
